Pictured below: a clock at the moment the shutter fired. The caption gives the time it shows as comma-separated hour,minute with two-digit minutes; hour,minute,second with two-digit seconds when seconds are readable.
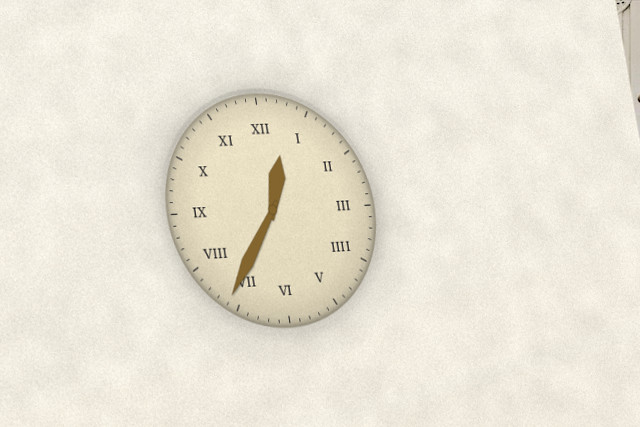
12,36
